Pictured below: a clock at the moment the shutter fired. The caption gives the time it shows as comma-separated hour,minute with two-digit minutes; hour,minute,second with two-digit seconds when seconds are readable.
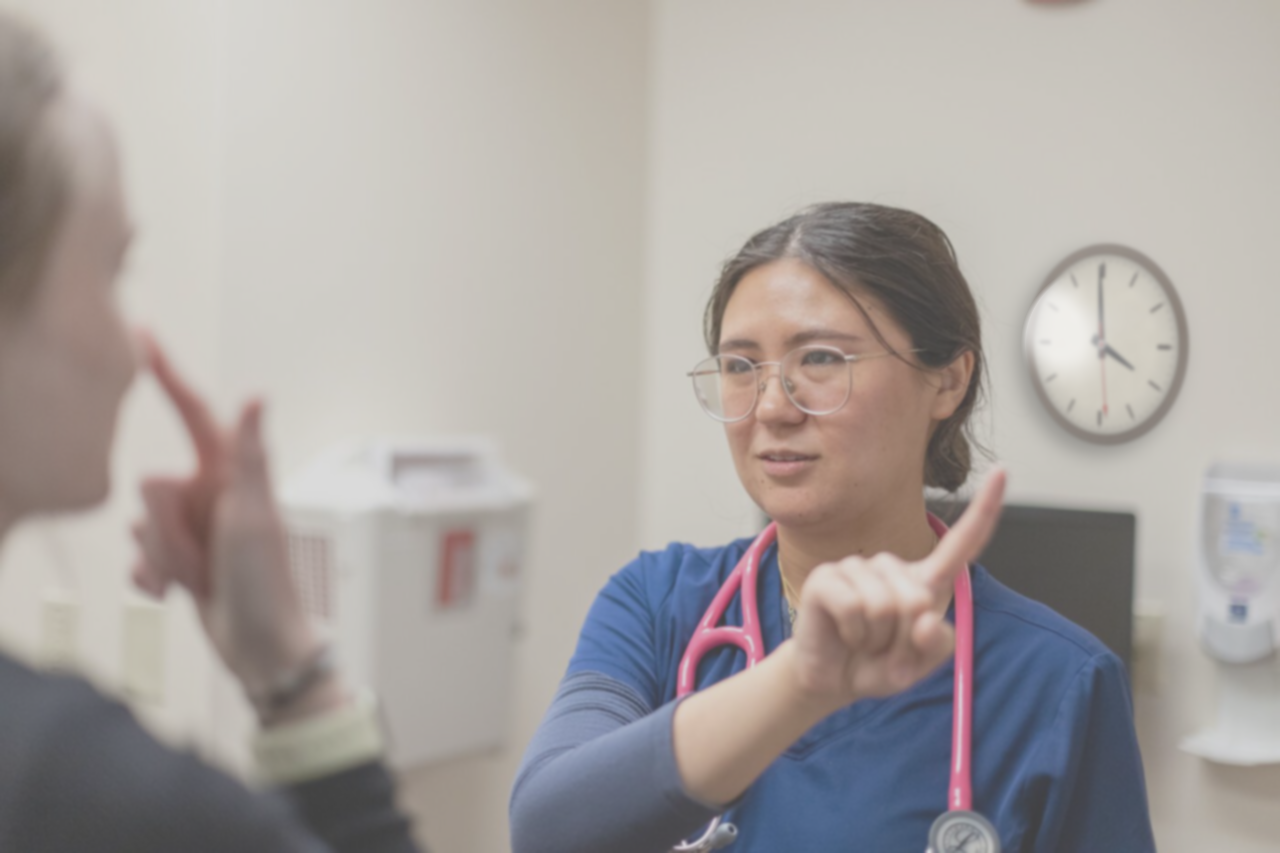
3,59,29
